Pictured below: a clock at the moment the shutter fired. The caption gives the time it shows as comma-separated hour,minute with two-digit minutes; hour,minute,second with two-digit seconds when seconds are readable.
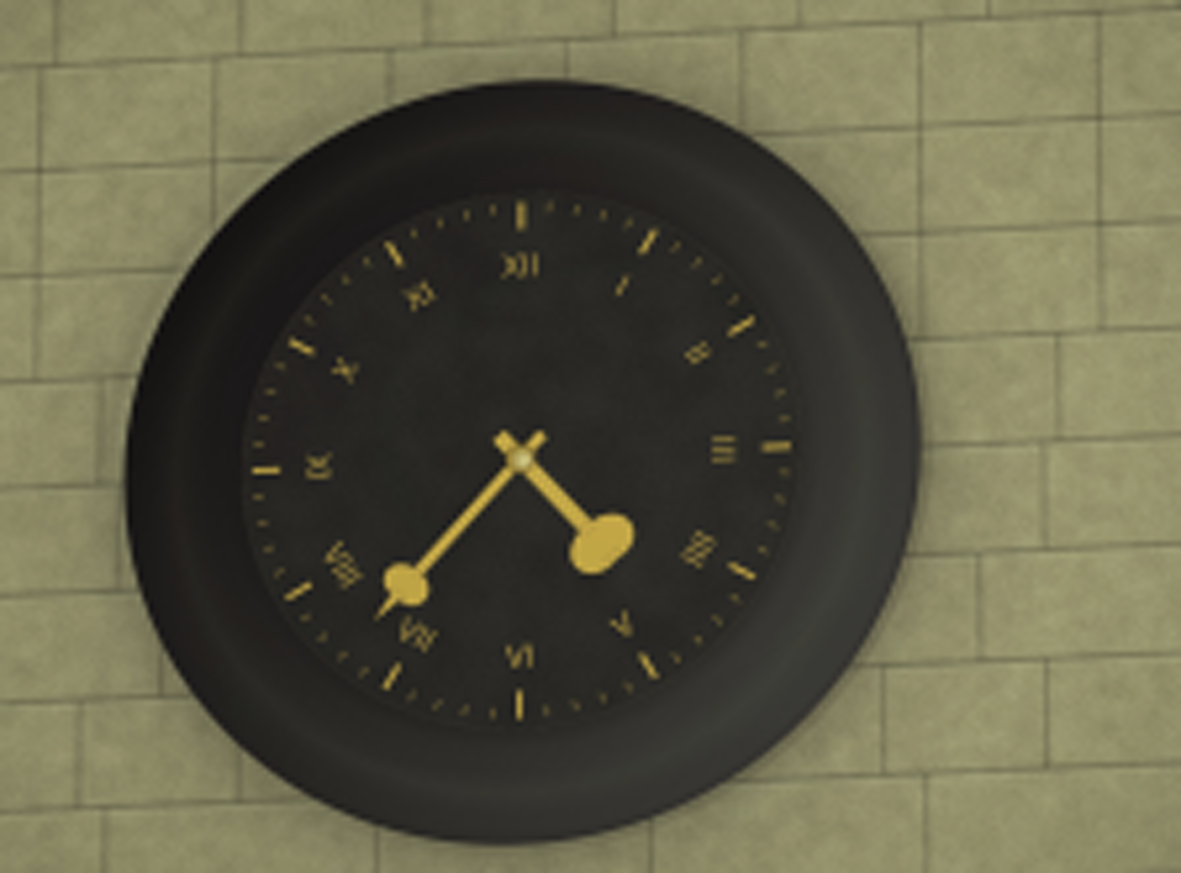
4,37
